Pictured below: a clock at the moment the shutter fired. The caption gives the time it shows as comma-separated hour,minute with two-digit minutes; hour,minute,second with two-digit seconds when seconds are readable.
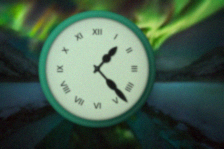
1,23
